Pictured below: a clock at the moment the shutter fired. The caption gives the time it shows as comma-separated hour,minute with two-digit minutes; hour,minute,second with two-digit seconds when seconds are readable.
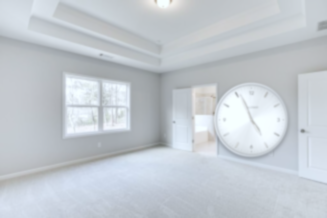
4,56
